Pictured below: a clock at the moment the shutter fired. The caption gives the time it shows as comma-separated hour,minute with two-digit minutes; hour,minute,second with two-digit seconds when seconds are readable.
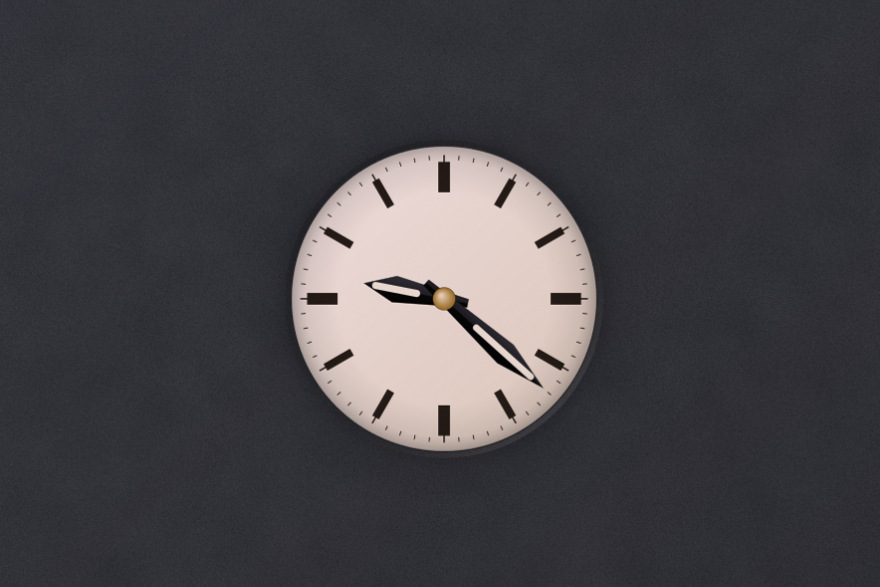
9,22
